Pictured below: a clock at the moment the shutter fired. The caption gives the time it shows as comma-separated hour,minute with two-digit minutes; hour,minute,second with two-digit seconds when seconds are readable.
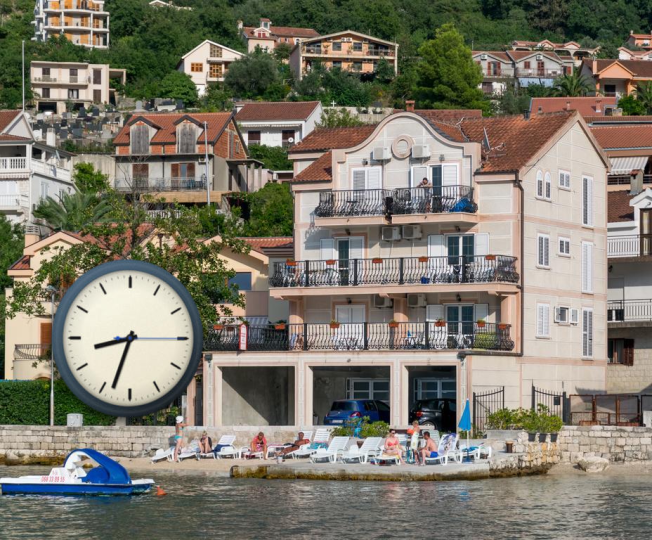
8,33,15
